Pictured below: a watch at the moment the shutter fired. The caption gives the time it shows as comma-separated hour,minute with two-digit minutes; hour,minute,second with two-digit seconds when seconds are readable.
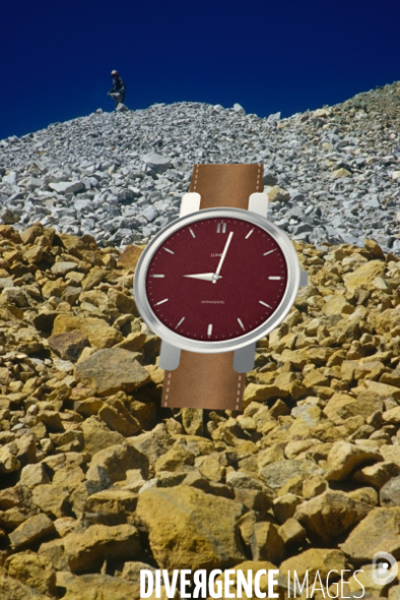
9,02
